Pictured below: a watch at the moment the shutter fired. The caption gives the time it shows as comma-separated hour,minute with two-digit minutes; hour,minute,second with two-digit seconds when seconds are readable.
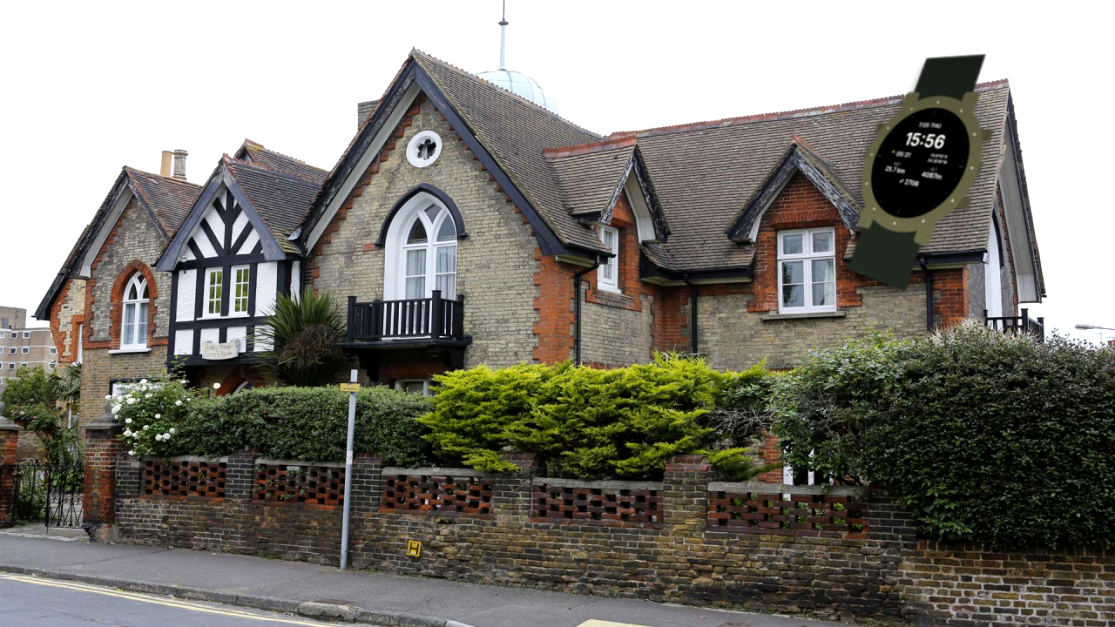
15,56
